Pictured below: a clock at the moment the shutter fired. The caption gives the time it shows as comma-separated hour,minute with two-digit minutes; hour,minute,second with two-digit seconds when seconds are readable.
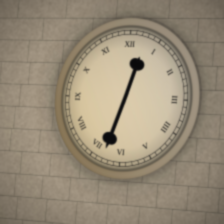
12,33
